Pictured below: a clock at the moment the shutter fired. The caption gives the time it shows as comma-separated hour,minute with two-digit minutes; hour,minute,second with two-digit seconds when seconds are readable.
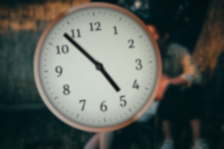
4,53
